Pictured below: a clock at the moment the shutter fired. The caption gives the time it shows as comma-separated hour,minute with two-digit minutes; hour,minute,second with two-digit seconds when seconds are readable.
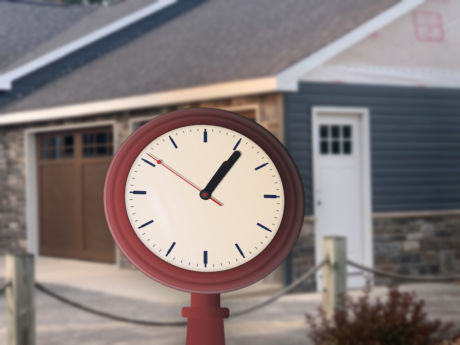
1,05,51
